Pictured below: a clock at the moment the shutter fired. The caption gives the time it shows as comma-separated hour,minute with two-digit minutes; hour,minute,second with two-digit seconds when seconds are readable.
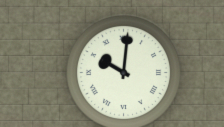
10,01
